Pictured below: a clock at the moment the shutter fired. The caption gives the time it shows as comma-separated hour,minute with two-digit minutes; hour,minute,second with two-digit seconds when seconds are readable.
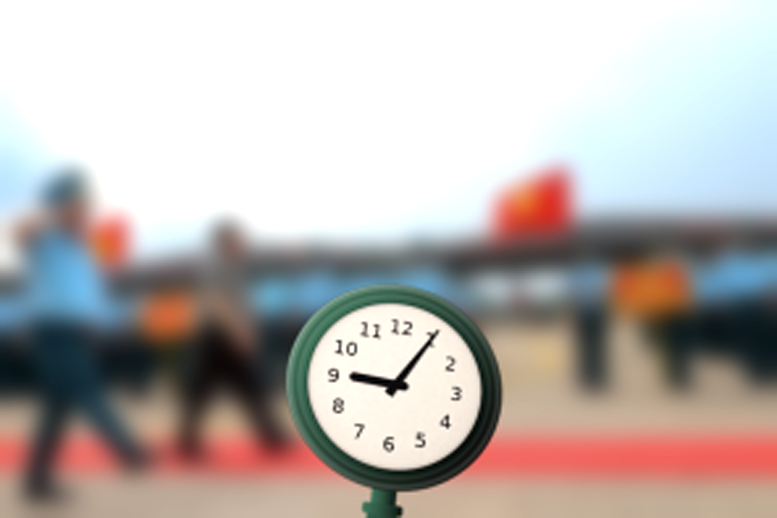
9,05
